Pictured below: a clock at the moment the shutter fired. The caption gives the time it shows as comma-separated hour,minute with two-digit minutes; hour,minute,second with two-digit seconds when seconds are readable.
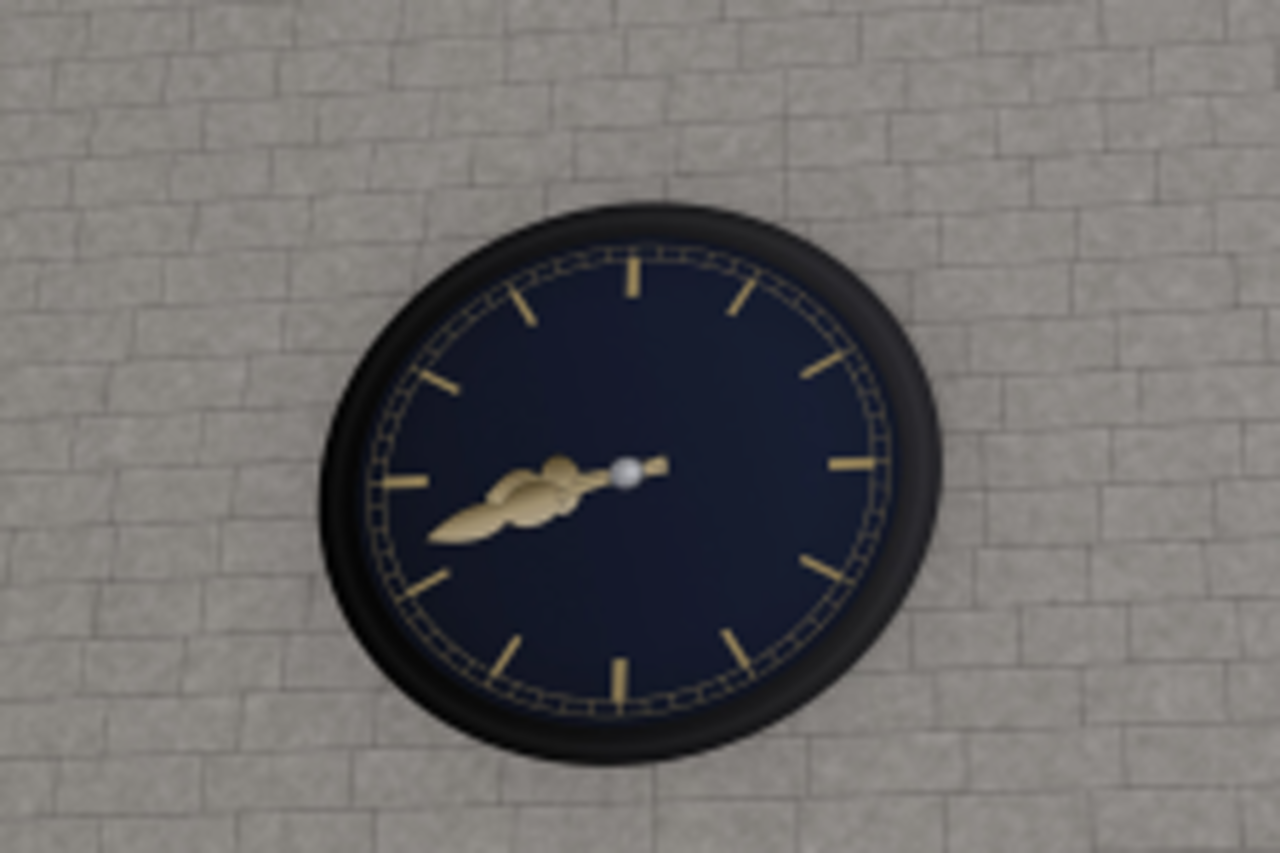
8,42
